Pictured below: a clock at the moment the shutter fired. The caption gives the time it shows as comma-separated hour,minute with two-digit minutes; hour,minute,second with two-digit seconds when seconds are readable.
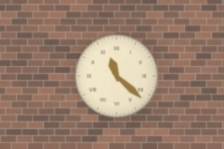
11,22
